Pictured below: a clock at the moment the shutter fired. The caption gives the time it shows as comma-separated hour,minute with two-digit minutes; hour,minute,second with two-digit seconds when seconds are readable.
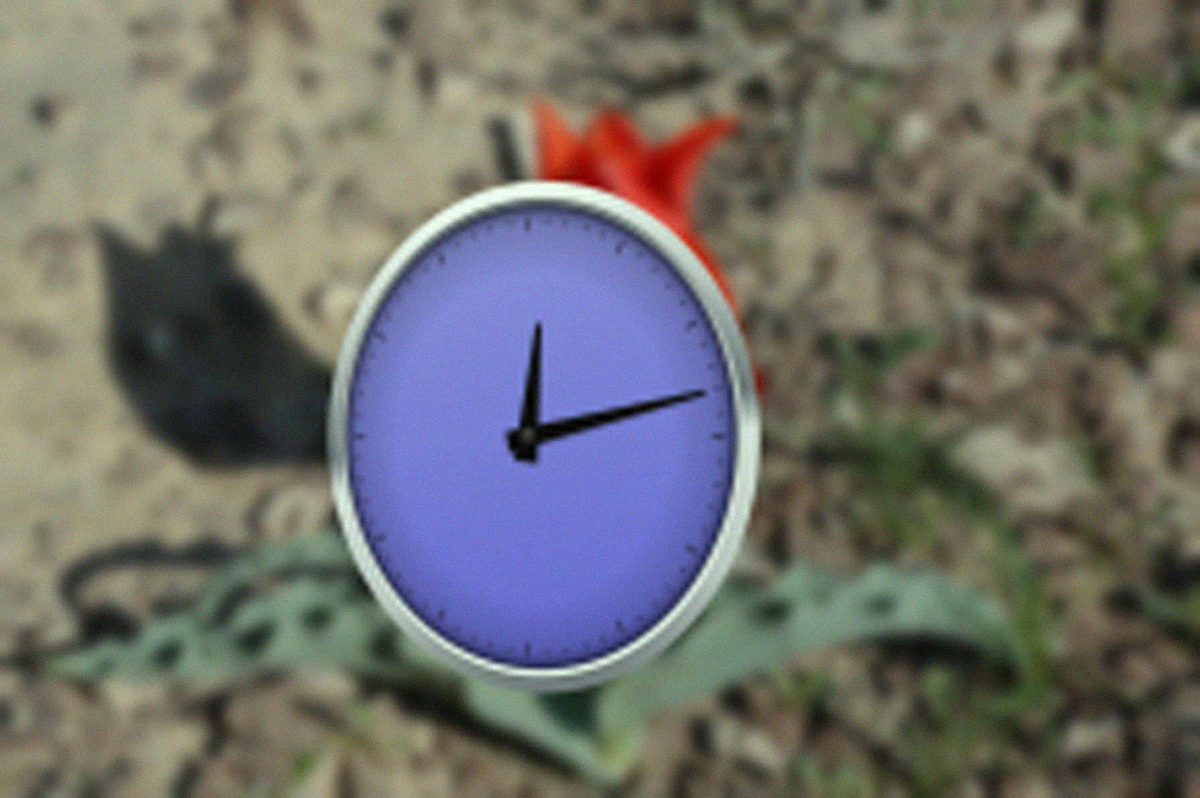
12,13
